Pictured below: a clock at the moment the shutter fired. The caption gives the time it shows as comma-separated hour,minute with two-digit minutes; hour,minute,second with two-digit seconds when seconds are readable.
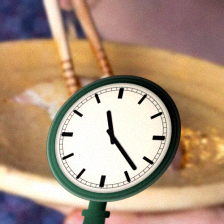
11,23
